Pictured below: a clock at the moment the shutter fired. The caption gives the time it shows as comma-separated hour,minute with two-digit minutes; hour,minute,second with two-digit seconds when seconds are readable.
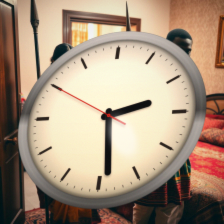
2,28,50
